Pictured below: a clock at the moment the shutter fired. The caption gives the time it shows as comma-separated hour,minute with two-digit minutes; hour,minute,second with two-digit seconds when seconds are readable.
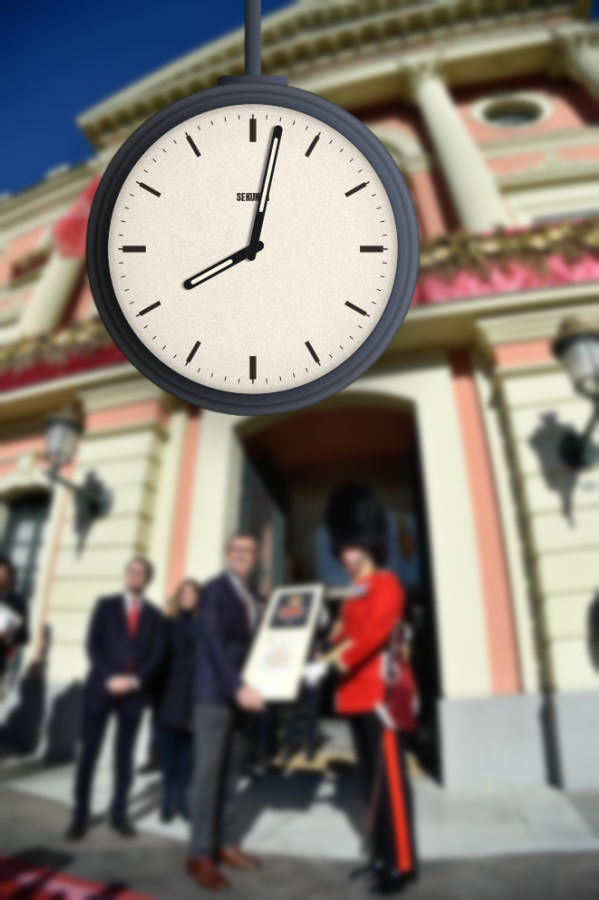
8,02
